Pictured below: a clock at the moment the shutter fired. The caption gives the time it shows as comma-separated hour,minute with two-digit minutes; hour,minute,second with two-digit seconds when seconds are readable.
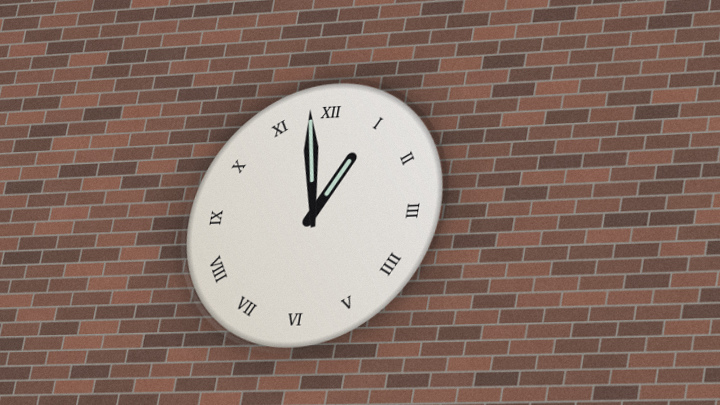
12,58
